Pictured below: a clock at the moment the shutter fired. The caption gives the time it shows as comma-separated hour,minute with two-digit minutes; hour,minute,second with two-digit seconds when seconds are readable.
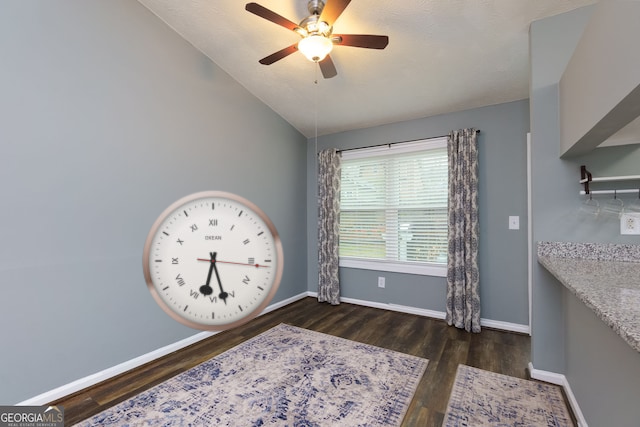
6,27,16
